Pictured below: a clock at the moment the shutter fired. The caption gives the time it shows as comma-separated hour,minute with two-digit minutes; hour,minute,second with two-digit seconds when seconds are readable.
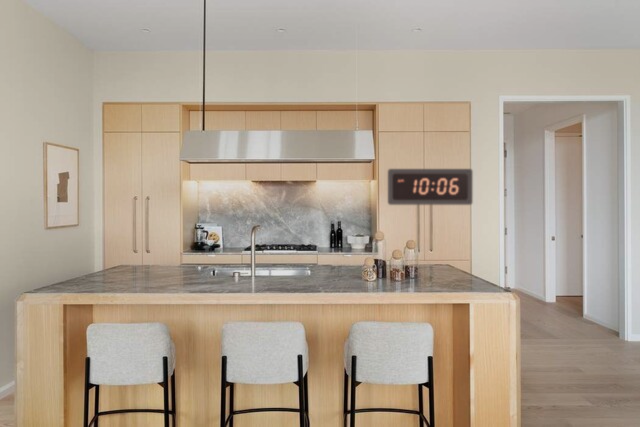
10,06
